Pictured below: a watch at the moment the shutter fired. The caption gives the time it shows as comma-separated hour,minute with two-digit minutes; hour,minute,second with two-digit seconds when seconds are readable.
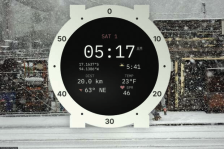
5,17
